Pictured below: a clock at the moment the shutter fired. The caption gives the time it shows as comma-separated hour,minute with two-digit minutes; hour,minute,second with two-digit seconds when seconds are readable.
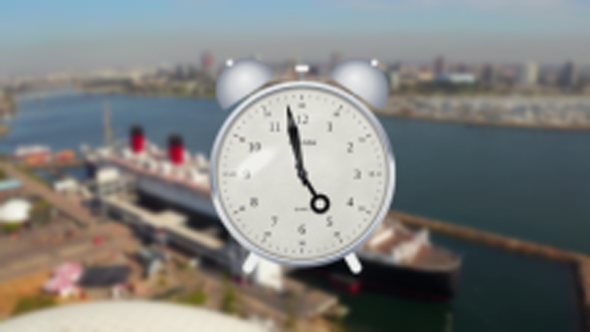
4,58
